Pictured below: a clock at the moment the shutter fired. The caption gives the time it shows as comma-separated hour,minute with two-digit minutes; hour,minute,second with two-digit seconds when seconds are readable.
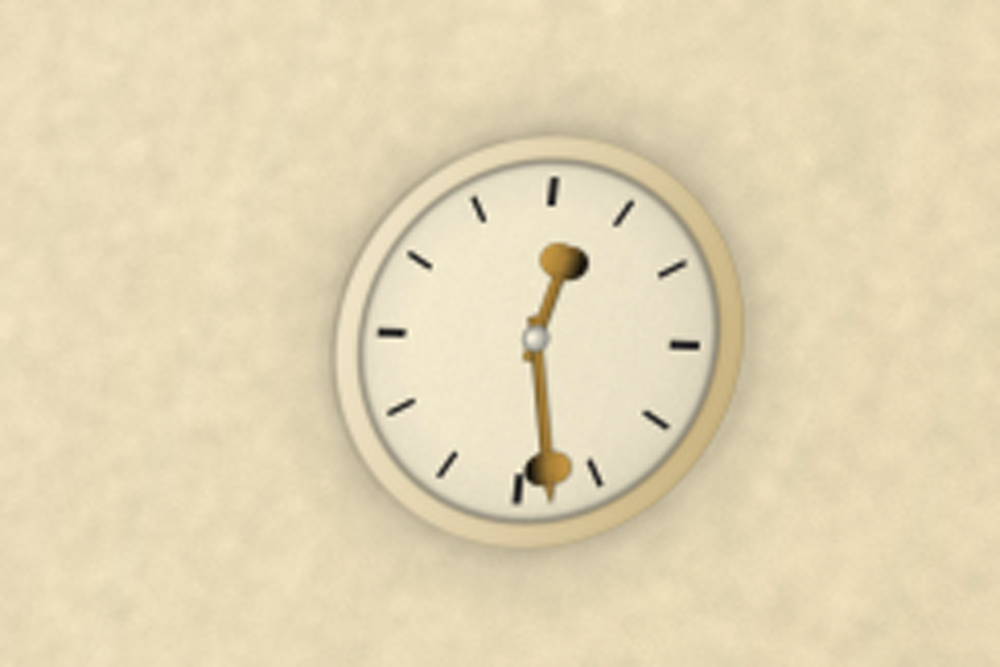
12,28
